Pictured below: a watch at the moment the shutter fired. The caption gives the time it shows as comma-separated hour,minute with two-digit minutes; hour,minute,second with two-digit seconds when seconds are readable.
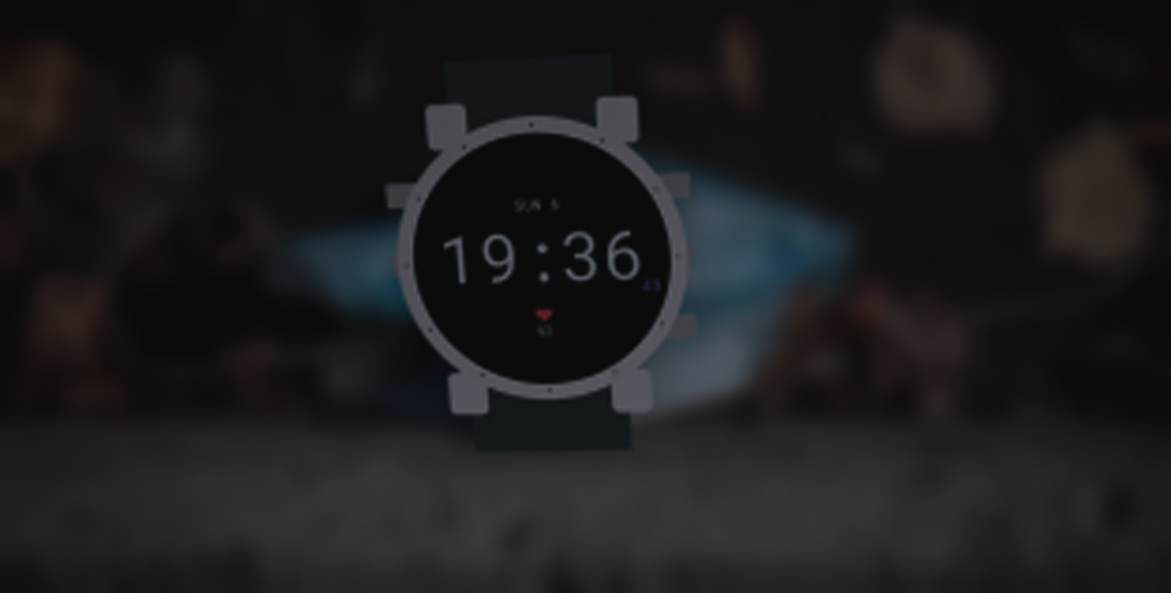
19,36
